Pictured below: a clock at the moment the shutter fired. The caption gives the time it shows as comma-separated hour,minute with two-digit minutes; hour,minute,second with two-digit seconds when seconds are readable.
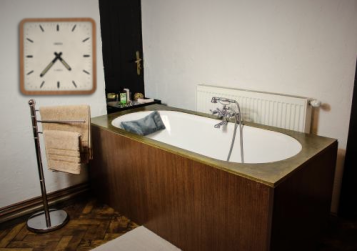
4,37
